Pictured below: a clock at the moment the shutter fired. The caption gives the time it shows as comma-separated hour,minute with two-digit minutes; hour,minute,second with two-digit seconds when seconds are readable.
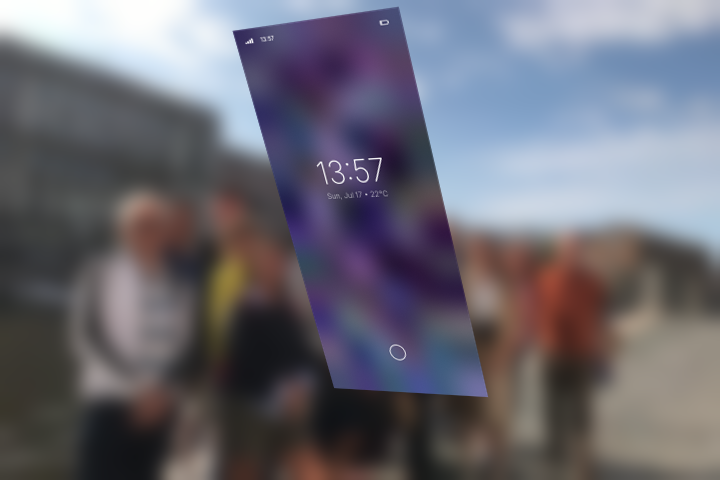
13,57
